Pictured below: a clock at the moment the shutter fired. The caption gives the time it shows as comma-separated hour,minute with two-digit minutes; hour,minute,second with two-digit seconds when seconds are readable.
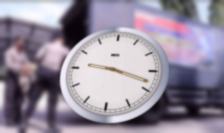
9,18
